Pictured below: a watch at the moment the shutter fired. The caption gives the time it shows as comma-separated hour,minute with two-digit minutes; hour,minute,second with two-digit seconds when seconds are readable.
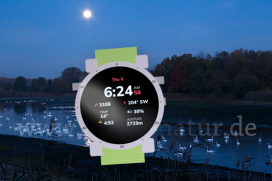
6,24
